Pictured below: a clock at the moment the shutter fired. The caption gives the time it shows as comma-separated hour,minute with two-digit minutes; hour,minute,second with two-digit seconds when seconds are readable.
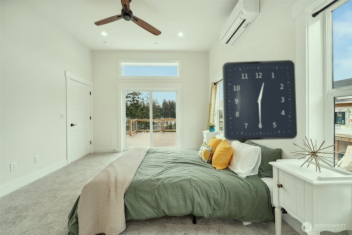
12,30
